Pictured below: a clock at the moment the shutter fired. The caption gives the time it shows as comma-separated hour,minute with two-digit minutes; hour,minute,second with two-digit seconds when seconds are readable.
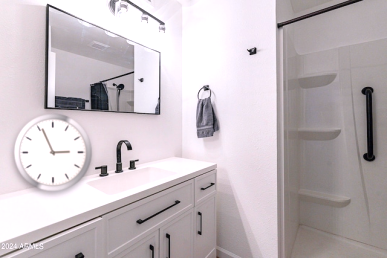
2,56
